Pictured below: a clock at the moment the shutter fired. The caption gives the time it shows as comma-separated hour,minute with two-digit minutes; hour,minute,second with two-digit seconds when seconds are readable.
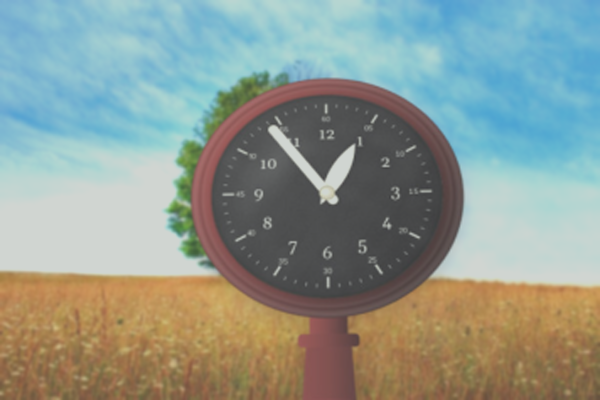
12,54
